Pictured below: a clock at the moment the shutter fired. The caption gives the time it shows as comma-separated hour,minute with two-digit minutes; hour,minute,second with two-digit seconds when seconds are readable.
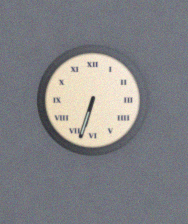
6,33
